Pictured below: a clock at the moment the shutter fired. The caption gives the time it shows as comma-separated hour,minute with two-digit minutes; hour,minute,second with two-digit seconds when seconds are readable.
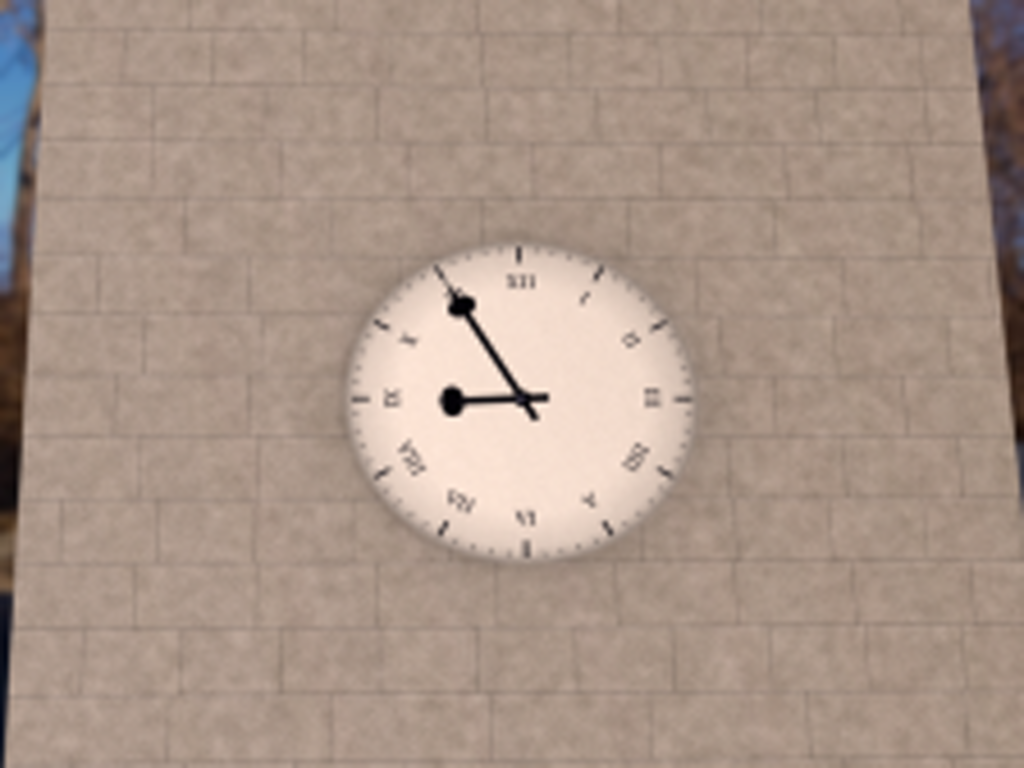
8,55
